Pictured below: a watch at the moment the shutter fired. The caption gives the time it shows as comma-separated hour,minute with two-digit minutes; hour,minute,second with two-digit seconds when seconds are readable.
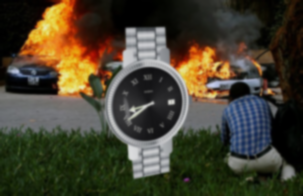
8,40
